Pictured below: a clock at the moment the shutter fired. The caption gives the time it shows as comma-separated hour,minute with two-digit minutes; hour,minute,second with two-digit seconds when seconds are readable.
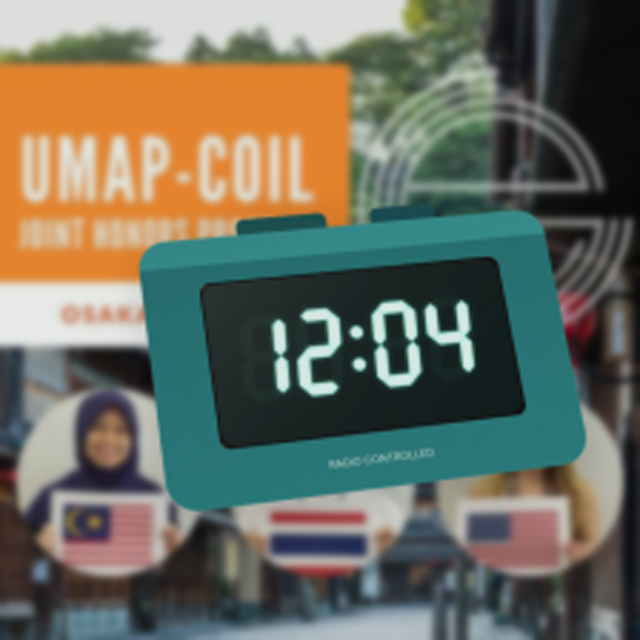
12,04
